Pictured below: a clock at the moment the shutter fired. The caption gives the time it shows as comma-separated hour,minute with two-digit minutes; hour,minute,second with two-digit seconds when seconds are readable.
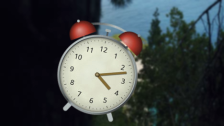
4,12
